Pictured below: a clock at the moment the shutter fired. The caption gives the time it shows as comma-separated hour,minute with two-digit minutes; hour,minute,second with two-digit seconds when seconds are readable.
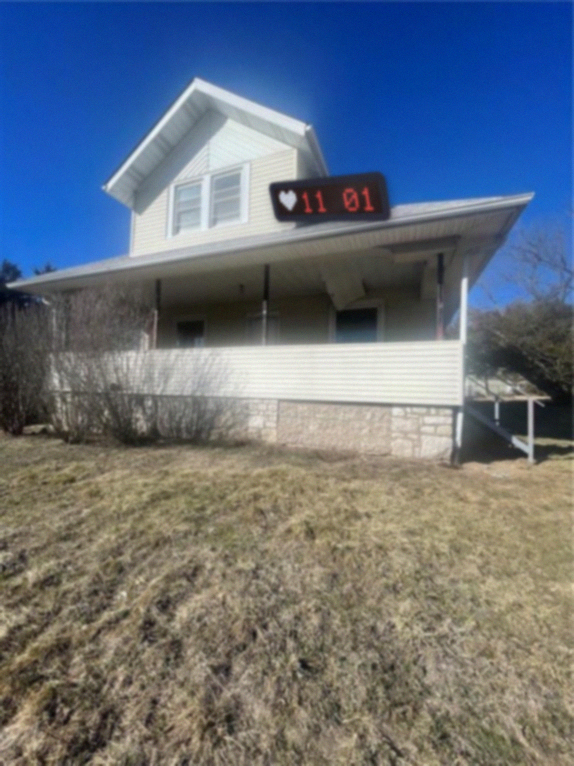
11,01
